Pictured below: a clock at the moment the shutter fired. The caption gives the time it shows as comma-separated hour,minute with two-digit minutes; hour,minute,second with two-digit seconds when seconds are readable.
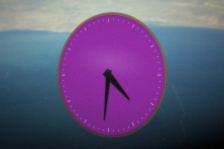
4,31
